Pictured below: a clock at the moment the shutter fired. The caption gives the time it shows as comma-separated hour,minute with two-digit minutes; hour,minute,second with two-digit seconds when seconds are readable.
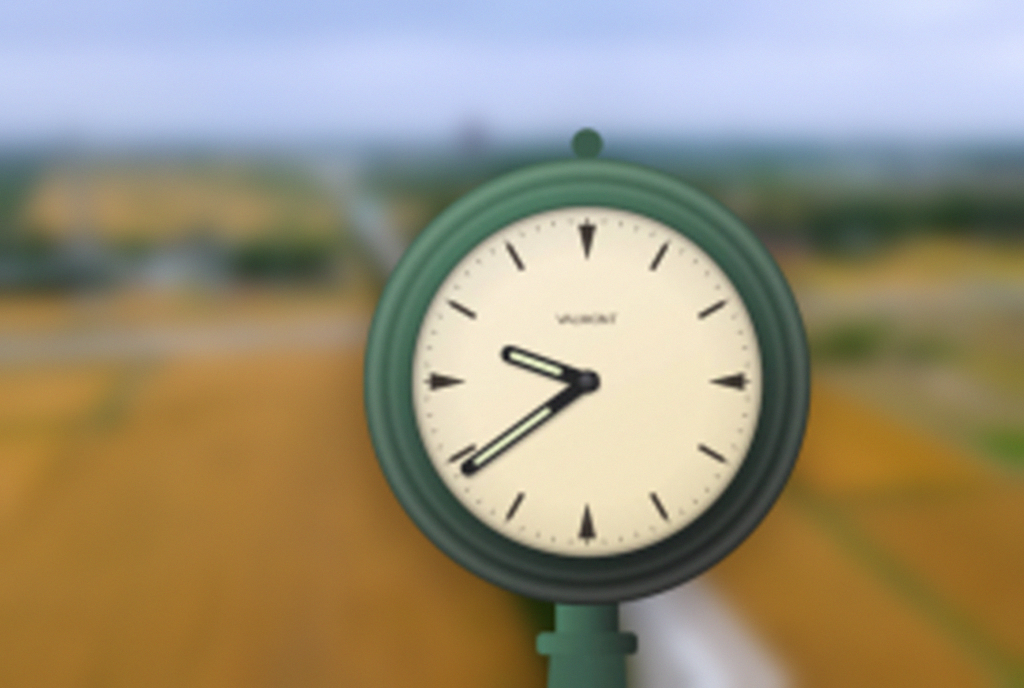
9,39
